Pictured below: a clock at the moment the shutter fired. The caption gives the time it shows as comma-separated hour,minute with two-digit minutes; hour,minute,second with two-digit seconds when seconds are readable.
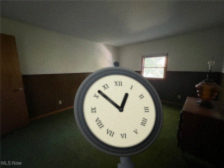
12,52
